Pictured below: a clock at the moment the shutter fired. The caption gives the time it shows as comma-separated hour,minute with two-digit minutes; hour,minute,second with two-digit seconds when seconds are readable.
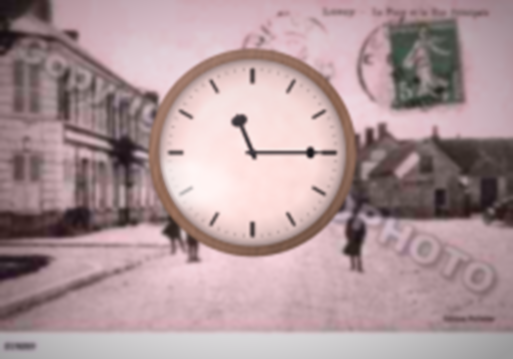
11,15
